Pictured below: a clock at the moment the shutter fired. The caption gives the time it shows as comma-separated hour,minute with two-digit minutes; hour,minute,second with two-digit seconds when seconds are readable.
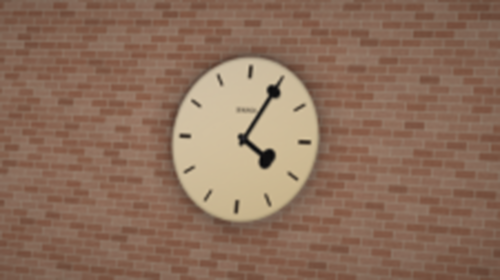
4,05
